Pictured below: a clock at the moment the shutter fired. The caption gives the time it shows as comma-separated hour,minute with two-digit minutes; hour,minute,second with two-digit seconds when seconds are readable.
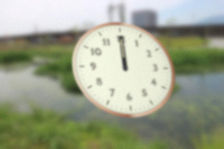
12,00
